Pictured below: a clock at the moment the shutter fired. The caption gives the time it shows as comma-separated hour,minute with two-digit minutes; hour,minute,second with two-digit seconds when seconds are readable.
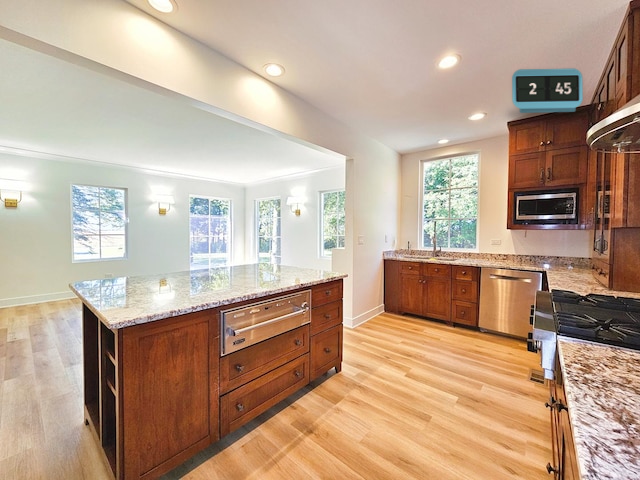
2,45
